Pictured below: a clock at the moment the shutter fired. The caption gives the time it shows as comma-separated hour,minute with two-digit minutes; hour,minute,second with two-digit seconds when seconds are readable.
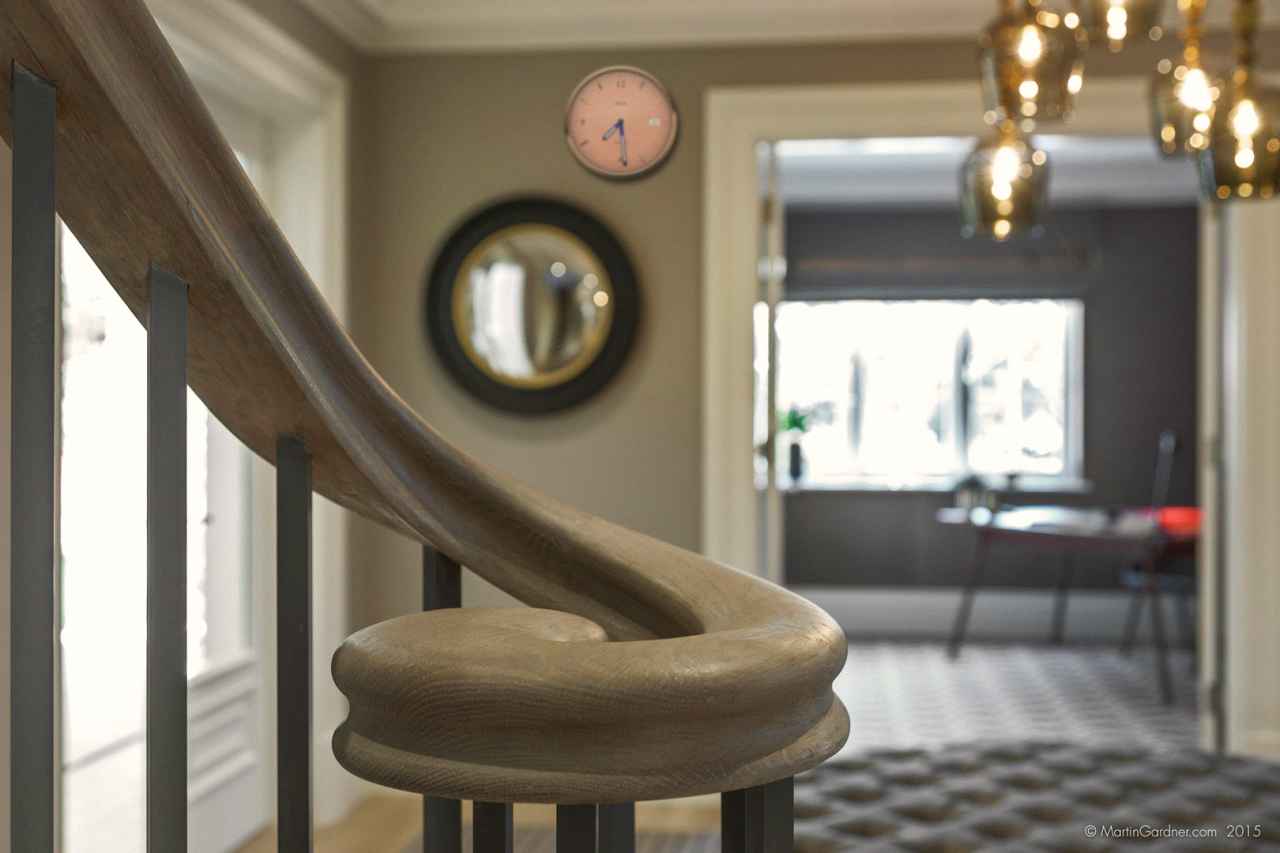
7,29
